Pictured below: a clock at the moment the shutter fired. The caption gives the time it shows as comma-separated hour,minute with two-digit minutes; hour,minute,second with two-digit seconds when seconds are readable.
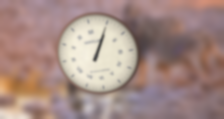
1,05
